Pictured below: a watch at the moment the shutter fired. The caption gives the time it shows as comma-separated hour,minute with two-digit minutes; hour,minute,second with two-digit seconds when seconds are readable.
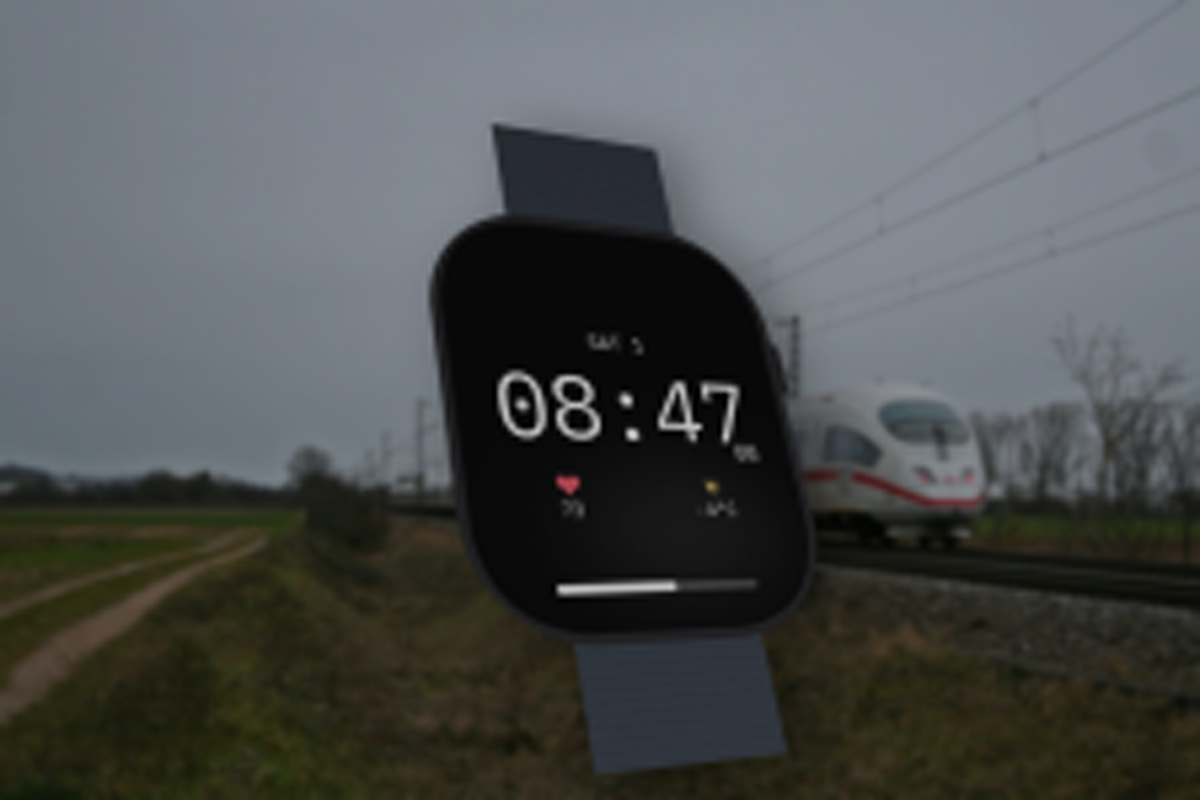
8,47
